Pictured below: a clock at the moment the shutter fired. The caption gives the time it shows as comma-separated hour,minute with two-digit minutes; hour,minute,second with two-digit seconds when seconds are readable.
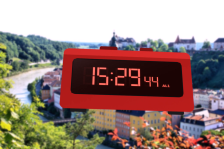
15,29,44
